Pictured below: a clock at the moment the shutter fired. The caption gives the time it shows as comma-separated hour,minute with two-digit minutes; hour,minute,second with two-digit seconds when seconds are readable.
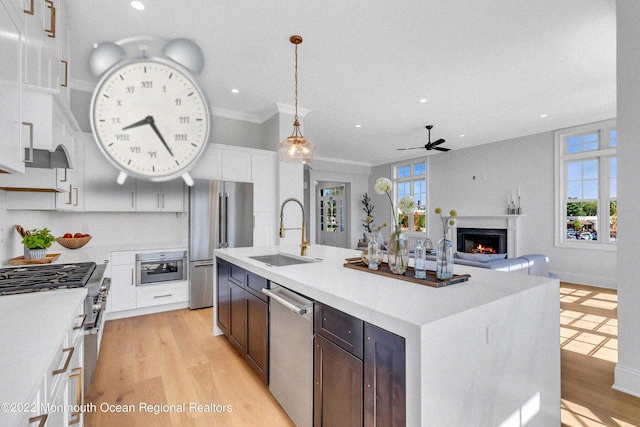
8,25
